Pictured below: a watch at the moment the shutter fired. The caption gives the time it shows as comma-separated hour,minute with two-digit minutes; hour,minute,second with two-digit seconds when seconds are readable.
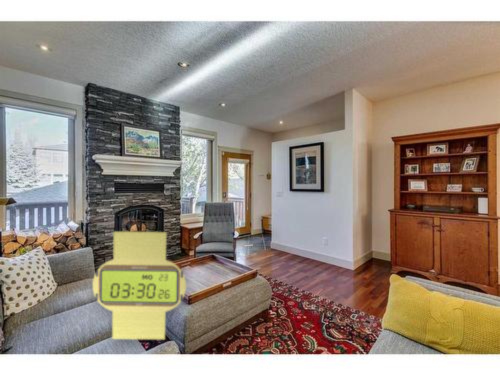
3,30
